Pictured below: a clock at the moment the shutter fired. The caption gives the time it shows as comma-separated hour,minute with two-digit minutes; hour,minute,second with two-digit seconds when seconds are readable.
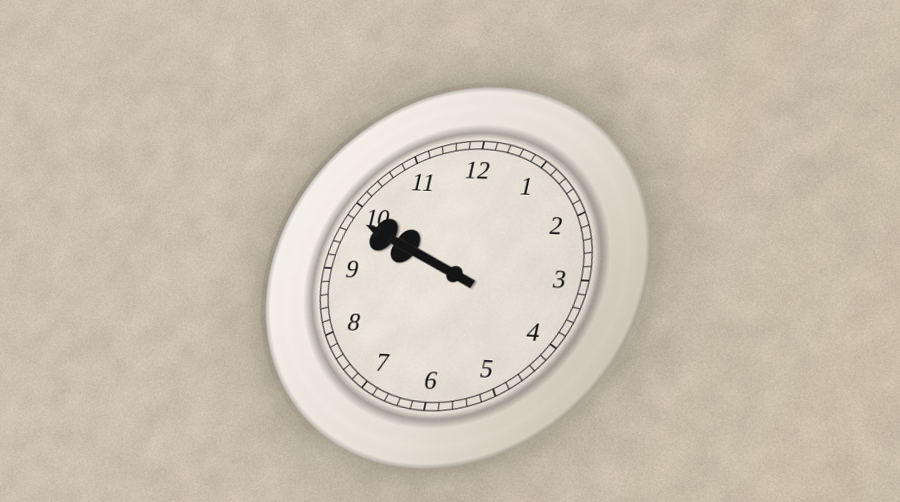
9,49
